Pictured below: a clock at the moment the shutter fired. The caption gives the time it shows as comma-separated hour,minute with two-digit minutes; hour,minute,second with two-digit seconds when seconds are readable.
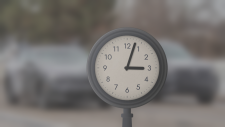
3,03
